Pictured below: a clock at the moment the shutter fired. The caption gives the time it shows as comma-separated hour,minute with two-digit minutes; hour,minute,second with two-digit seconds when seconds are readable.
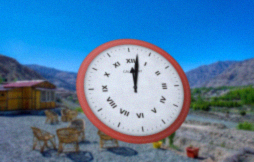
12,02
